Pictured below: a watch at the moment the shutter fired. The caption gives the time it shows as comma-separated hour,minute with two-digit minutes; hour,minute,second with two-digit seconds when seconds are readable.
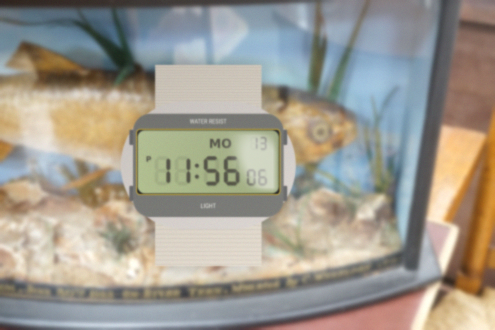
11,56,06
